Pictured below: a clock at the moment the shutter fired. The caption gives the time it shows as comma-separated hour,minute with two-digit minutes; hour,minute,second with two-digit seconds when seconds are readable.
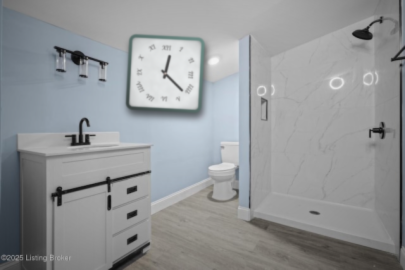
12,22
